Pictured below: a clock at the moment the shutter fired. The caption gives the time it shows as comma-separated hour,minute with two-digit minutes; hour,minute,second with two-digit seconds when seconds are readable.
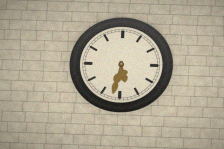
5,32
